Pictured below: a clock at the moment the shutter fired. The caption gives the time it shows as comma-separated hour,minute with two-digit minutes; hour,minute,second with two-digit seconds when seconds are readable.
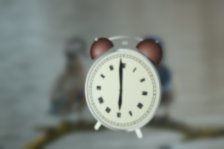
5,59
